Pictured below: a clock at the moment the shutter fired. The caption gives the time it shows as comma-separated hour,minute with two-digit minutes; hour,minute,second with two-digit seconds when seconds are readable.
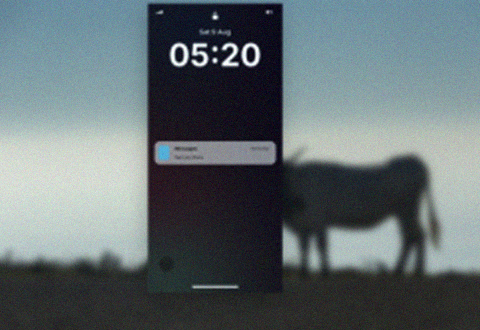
5,20
